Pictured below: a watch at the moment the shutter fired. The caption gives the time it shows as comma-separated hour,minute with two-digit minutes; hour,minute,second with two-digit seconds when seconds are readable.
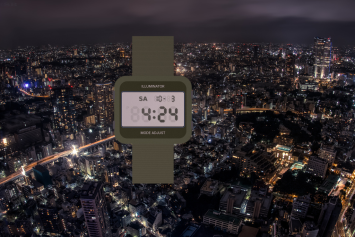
4,24
